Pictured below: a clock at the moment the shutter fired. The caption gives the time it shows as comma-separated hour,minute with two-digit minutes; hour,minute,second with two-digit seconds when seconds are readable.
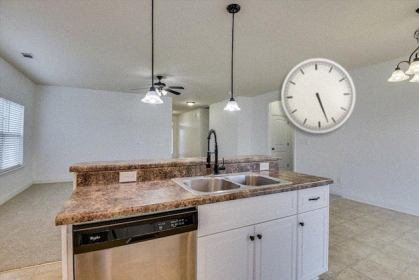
5,27
